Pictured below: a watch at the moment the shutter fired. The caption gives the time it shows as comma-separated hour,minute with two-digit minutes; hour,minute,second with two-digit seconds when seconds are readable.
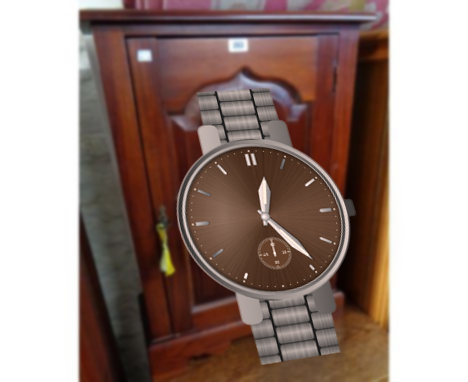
12,24
